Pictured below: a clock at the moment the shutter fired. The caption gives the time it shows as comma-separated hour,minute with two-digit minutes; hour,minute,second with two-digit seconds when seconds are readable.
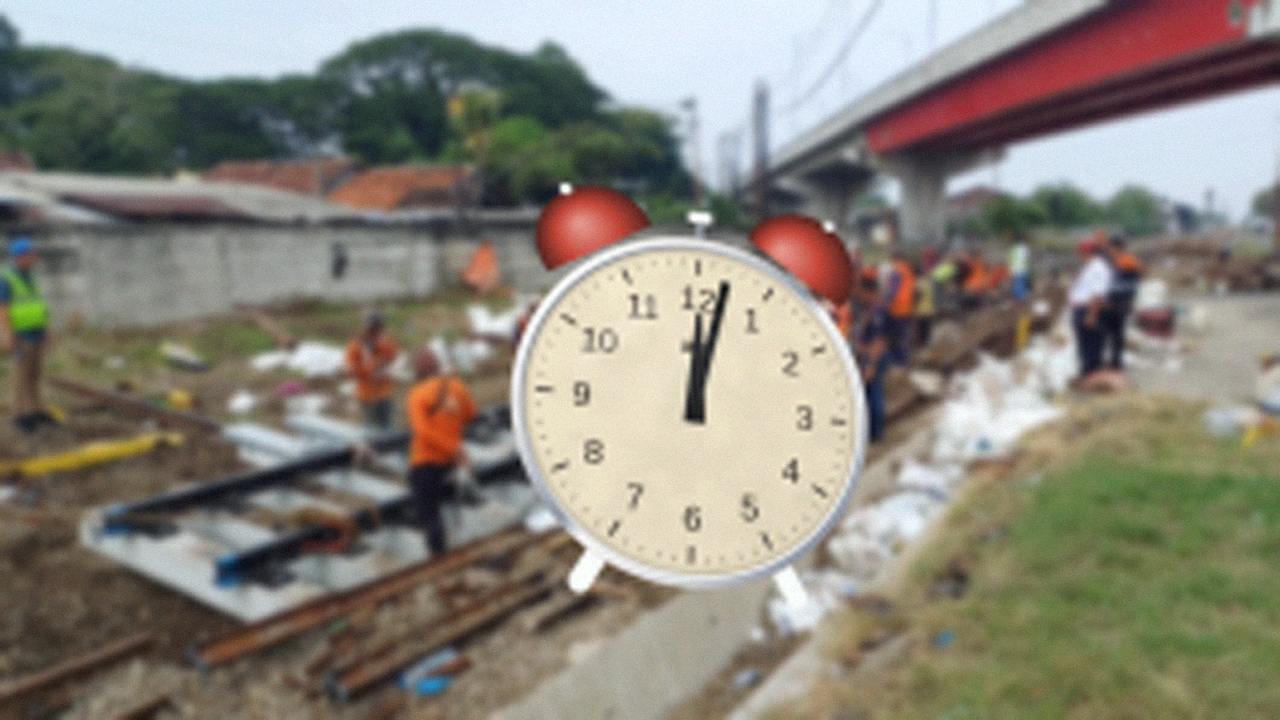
12,02
